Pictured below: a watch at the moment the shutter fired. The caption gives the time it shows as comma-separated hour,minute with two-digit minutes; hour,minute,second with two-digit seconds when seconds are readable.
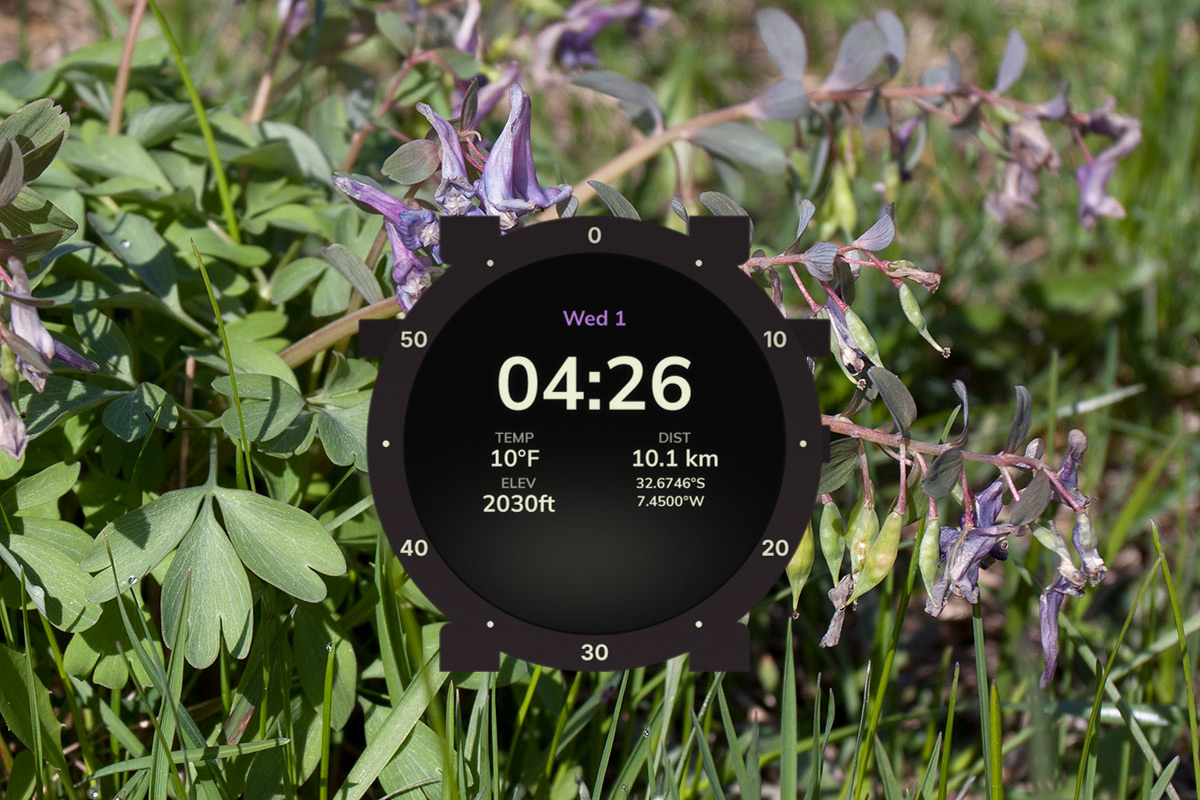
4,26
